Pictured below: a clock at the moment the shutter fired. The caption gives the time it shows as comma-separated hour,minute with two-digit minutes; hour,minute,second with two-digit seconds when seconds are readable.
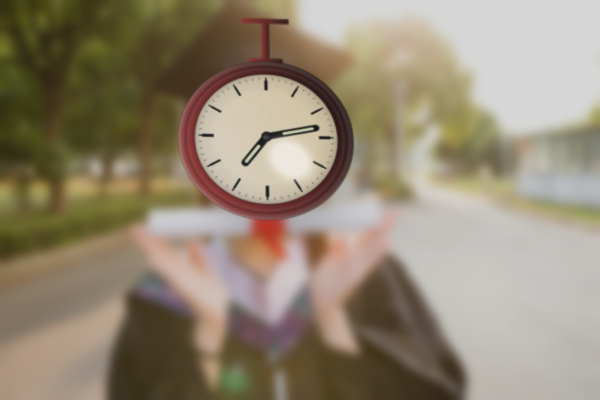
7,13
